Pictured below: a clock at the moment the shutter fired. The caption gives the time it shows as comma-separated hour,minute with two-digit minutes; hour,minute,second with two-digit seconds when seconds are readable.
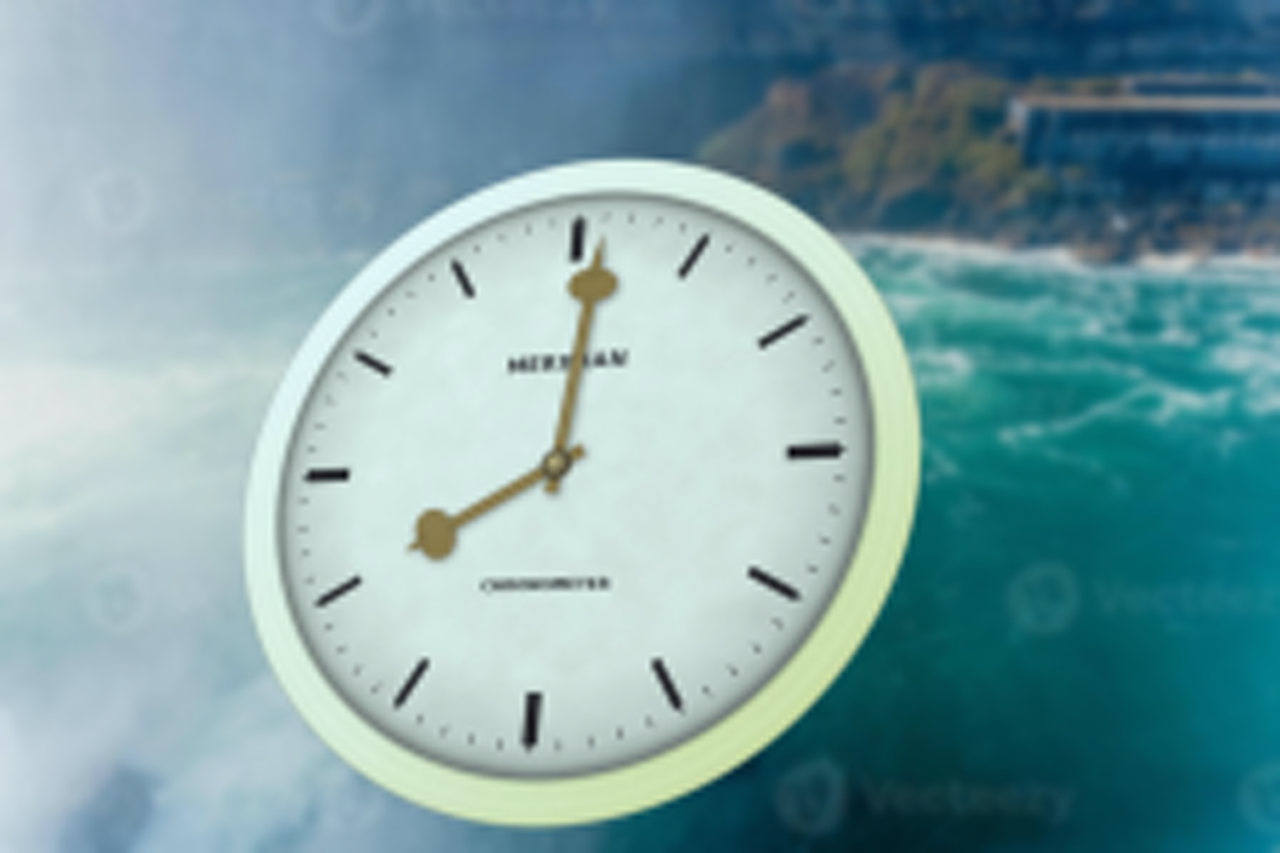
8,01
